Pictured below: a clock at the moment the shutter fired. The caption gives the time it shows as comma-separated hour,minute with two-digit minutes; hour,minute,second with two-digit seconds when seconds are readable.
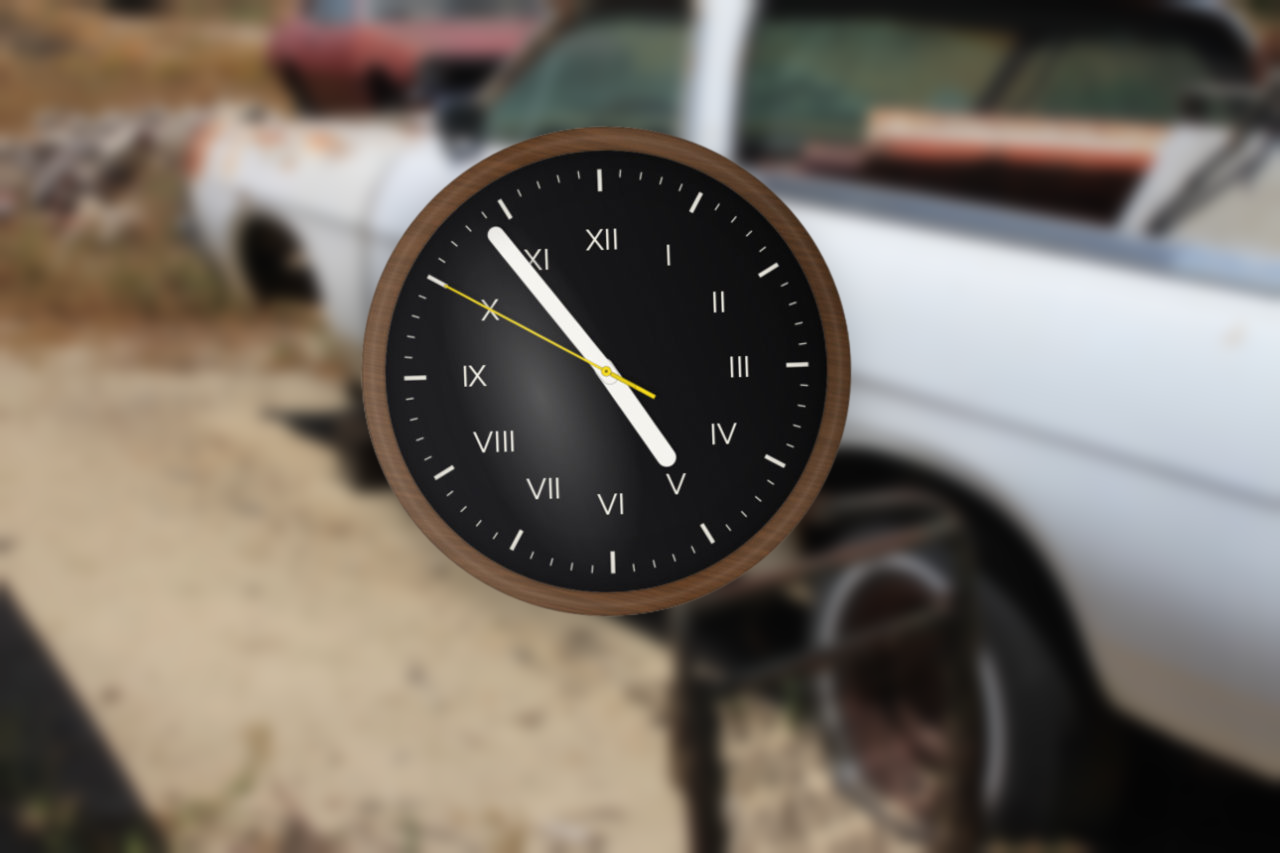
4,53,50
